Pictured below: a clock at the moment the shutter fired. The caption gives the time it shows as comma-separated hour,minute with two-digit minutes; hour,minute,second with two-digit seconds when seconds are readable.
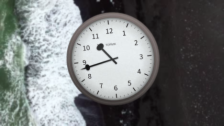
10,43
